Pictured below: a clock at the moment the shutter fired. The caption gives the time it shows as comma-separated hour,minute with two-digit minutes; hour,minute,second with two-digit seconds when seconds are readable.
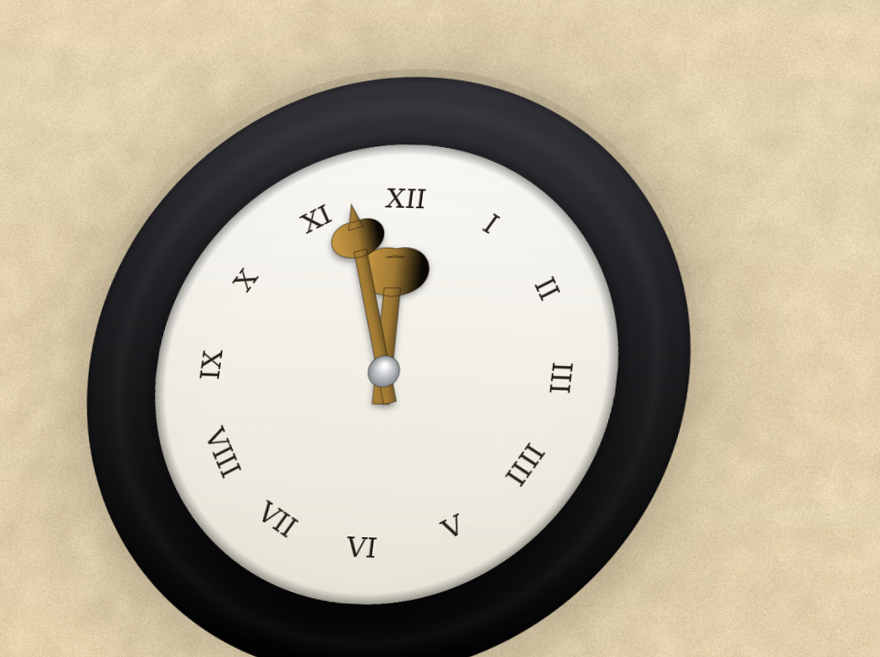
11,57
